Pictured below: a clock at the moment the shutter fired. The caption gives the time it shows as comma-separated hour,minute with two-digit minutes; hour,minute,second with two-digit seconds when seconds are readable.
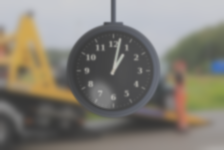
1,02
